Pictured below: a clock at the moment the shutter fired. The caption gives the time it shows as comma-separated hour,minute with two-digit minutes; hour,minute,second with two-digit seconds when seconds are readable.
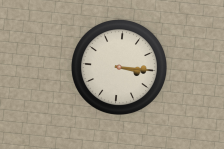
3,15
